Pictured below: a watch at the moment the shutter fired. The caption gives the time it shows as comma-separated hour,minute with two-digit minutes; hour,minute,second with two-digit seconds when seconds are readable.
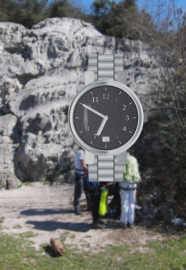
6,50
